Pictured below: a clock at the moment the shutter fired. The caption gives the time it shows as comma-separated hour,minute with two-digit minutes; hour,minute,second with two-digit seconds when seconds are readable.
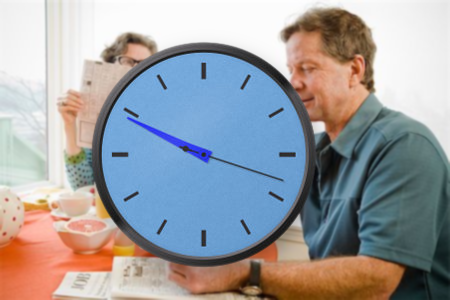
9,49,18
